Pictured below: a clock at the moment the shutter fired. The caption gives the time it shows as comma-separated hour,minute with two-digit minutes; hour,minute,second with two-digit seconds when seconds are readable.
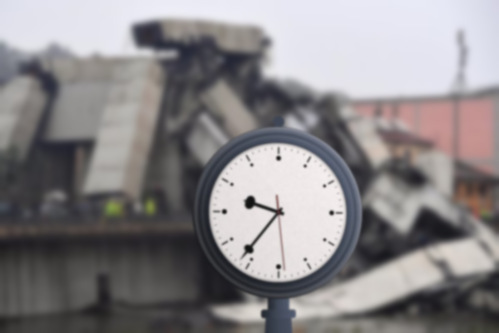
9,36,29
